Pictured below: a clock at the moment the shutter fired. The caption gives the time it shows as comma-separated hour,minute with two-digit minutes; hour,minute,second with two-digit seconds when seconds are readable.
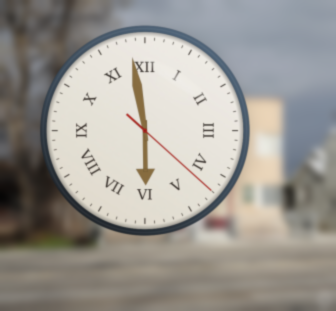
5,58,22
